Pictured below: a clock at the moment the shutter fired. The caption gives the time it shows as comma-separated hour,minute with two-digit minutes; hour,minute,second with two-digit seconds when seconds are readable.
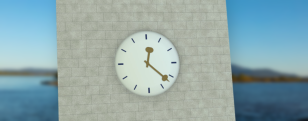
12,22
